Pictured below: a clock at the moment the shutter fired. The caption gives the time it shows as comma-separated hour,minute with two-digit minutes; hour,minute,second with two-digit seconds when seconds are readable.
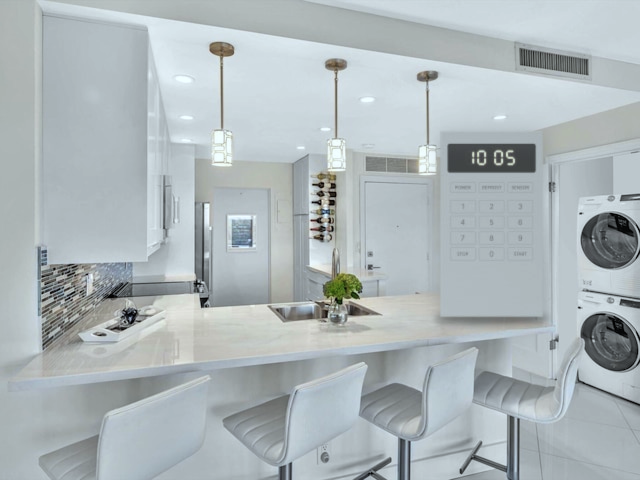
10,05
